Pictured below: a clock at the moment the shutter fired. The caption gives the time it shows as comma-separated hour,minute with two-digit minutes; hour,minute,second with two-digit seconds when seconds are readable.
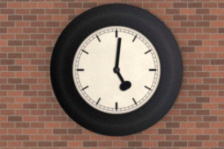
5,01
